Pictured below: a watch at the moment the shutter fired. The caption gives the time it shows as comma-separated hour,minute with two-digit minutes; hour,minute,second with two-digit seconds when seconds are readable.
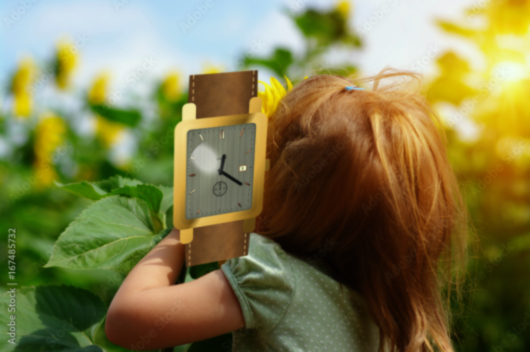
12,21
